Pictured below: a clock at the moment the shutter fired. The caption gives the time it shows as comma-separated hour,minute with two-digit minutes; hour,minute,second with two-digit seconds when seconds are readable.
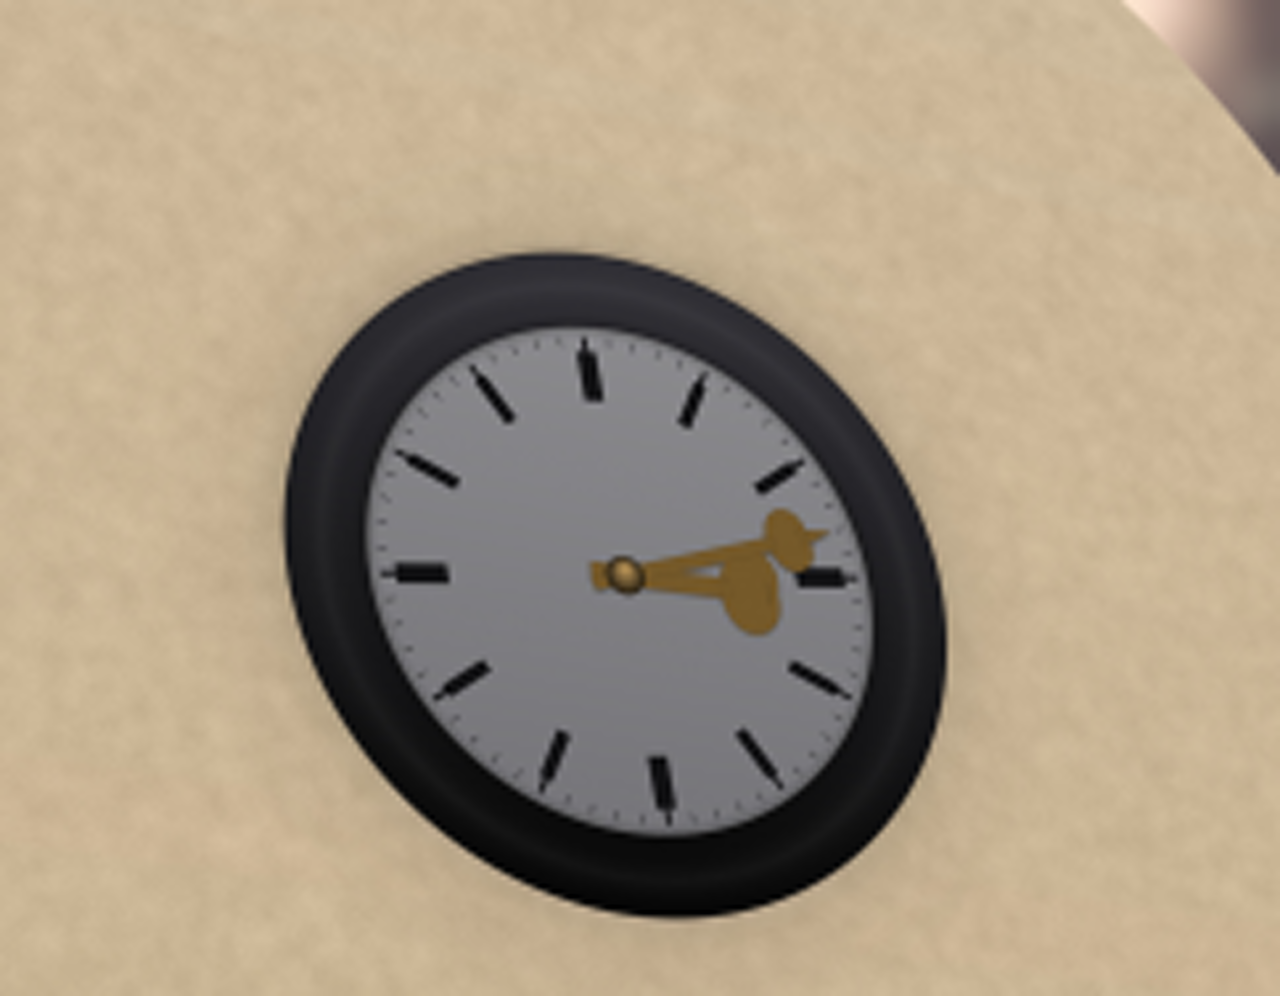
3,13
